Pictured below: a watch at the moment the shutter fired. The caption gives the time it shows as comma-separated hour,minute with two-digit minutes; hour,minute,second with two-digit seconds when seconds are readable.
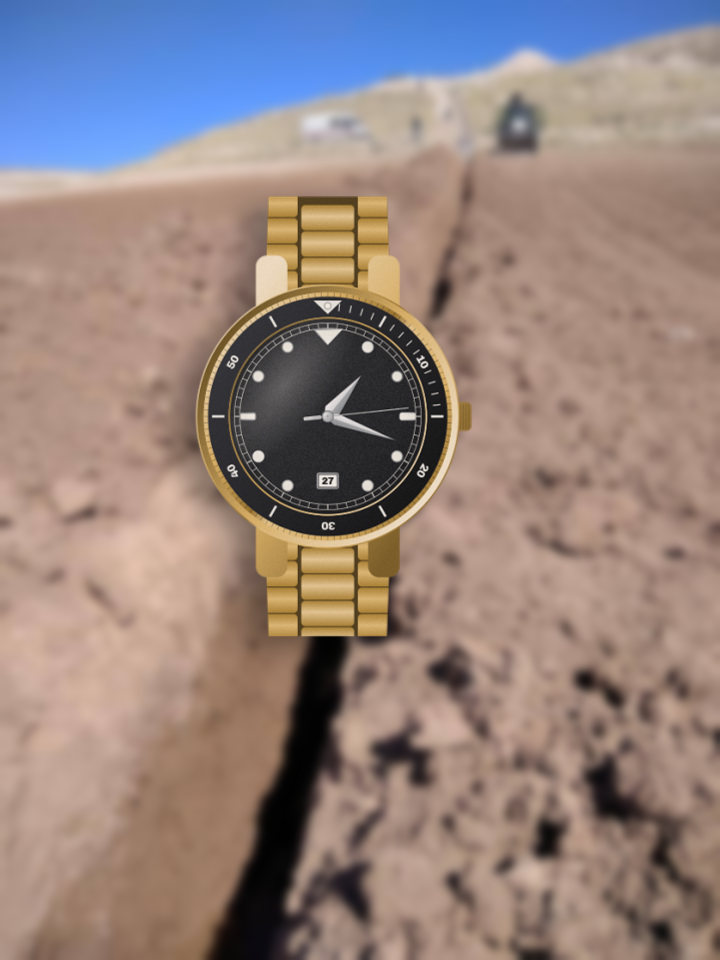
1,18,14
